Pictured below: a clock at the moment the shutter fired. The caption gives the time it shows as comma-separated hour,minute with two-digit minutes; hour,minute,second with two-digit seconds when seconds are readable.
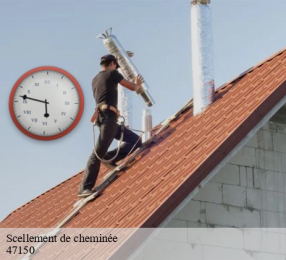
5,47
